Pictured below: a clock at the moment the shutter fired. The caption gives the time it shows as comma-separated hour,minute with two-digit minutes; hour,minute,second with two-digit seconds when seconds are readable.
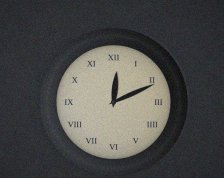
12,11
